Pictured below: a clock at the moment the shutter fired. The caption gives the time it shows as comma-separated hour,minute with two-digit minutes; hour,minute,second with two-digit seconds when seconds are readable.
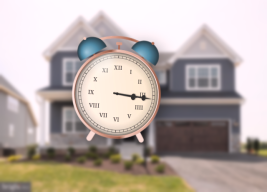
3,16
